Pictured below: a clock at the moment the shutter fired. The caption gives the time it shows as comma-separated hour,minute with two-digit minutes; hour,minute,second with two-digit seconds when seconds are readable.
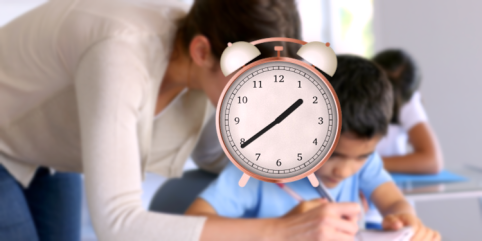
1,39
